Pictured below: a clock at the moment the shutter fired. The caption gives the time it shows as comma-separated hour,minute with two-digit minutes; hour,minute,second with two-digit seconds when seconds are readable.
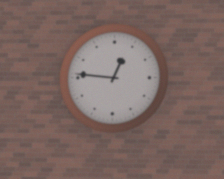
12,46
